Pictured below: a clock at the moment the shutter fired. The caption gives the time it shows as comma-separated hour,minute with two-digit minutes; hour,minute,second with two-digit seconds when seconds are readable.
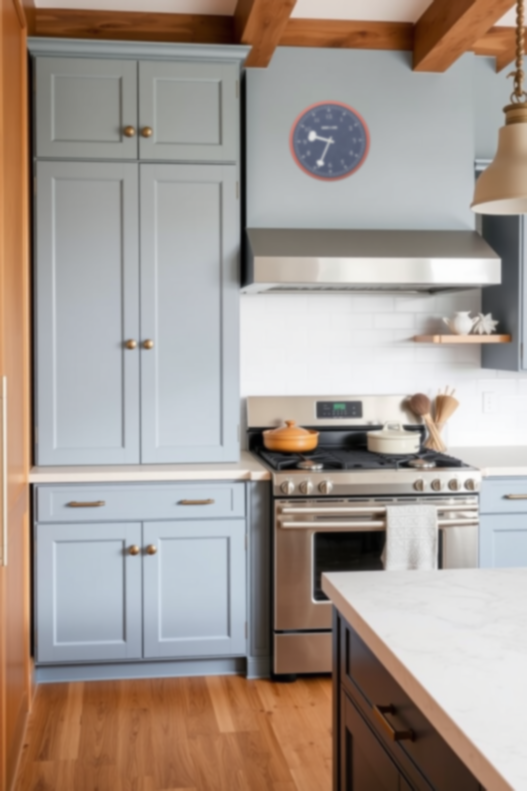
9,34
